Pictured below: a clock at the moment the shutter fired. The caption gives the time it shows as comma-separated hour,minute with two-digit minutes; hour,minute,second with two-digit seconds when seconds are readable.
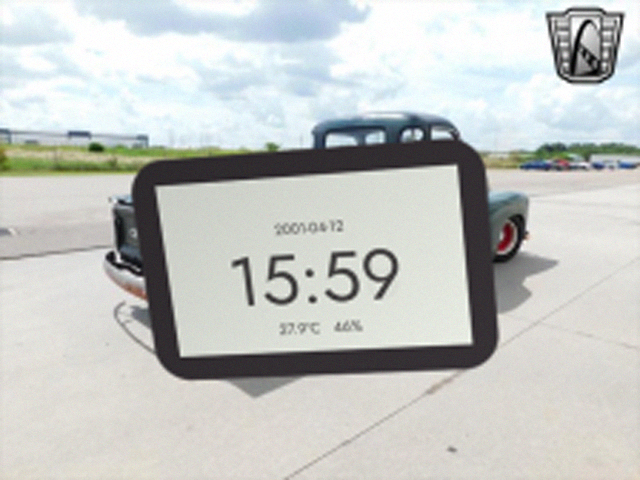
15,59
